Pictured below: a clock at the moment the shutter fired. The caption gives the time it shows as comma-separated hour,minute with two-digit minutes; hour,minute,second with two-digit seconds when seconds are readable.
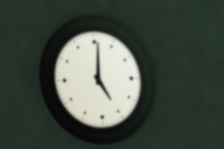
5,01
